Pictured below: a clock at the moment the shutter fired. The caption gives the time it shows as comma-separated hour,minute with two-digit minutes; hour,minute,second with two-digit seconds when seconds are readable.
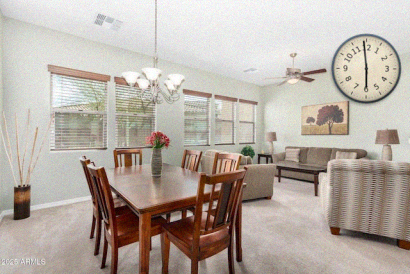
5,59
